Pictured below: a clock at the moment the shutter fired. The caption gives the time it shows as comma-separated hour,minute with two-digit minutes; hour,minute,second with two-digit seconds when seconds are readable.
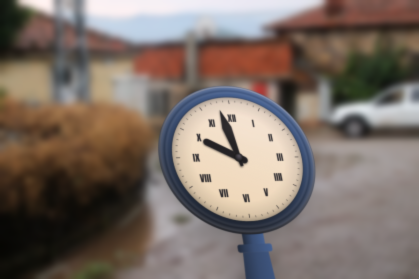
9,58
